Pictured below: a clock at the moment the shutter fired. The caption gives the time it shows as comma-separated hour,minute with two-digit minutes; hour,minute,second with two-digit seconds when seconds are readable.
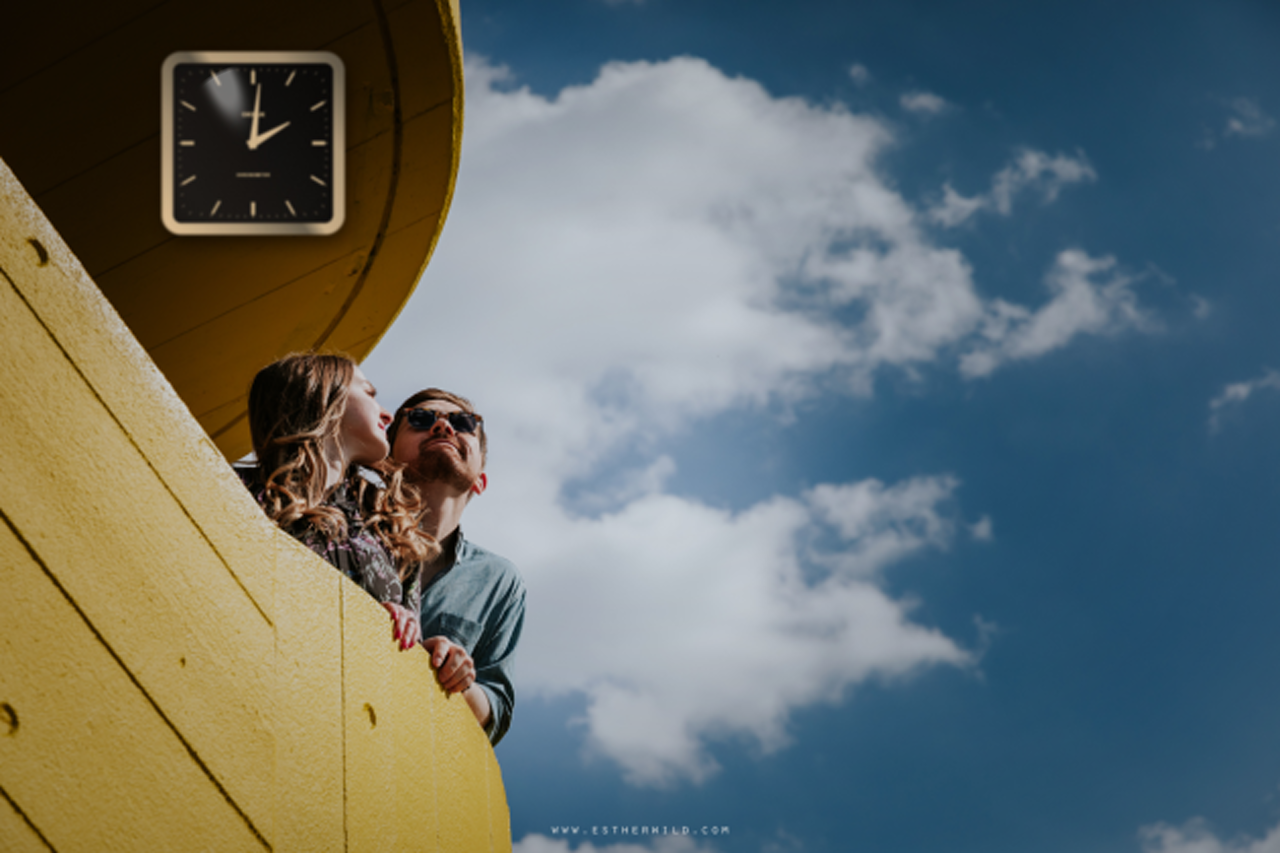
2,01
